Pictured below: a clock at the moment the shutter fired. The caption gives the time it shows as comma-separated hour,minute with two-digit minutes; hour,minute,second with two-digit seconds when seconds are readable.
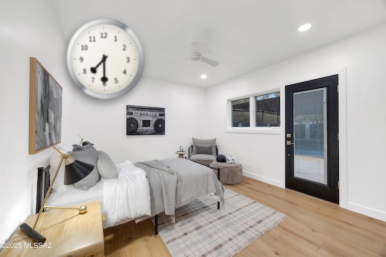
7,30
